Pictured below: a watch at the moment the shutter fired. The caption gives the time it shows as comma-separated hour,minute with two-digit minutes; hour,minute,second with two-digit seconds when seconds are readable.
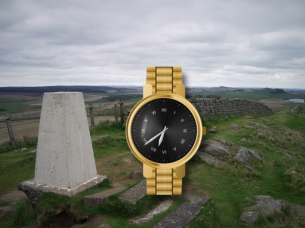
6,39
